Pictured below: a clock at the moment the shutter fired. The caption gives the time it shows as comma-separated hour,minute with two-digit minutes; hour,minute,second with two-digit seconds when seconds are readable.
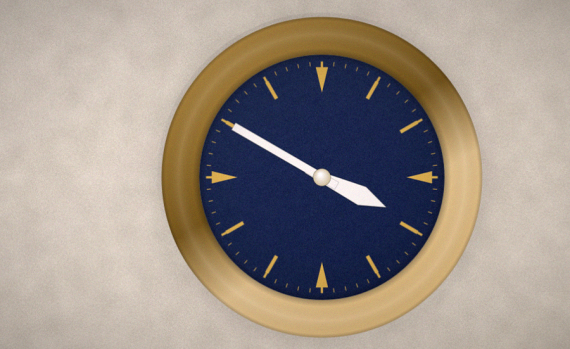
3,50
